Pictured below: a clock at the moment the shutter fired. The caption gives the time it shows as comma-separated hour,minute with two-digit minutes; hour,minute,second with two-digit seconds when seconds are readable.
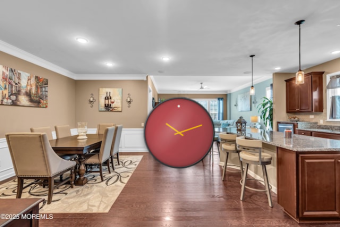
10,12
